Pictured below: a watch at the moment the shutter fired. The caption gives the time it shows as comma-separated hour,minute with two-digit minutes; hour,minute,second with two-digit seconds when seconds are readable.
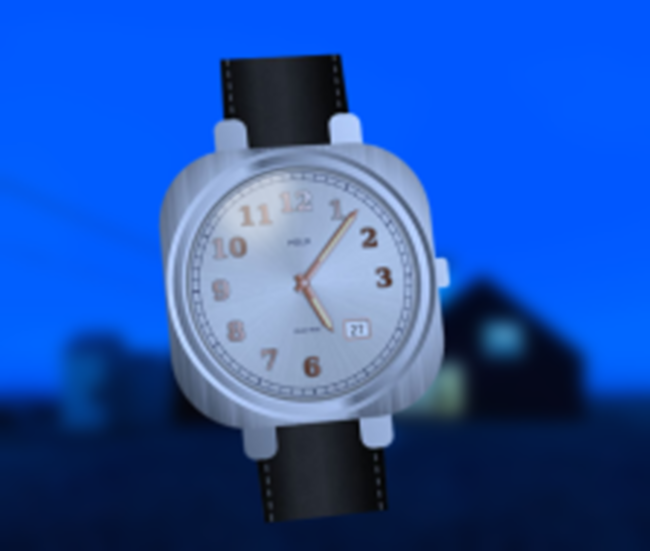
5,07
